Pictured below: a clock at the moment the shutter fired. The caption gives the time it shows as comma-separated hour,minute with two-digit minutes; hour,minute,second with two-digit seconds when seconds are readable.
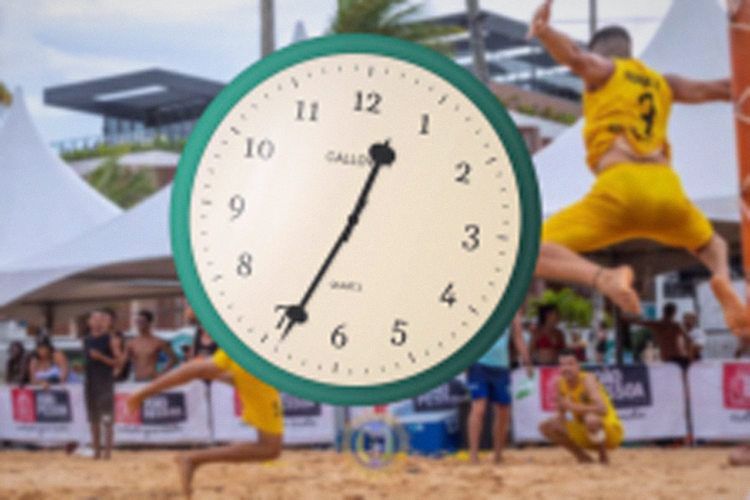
12,34
